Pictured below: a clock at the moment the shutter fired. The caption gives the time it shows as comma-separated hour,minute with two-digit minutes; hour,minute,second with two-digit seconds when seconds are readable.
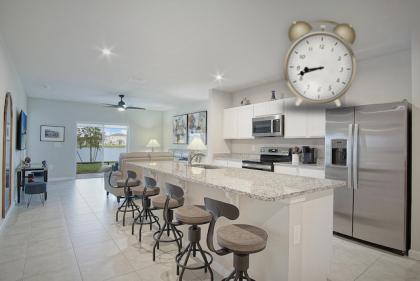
8,42
